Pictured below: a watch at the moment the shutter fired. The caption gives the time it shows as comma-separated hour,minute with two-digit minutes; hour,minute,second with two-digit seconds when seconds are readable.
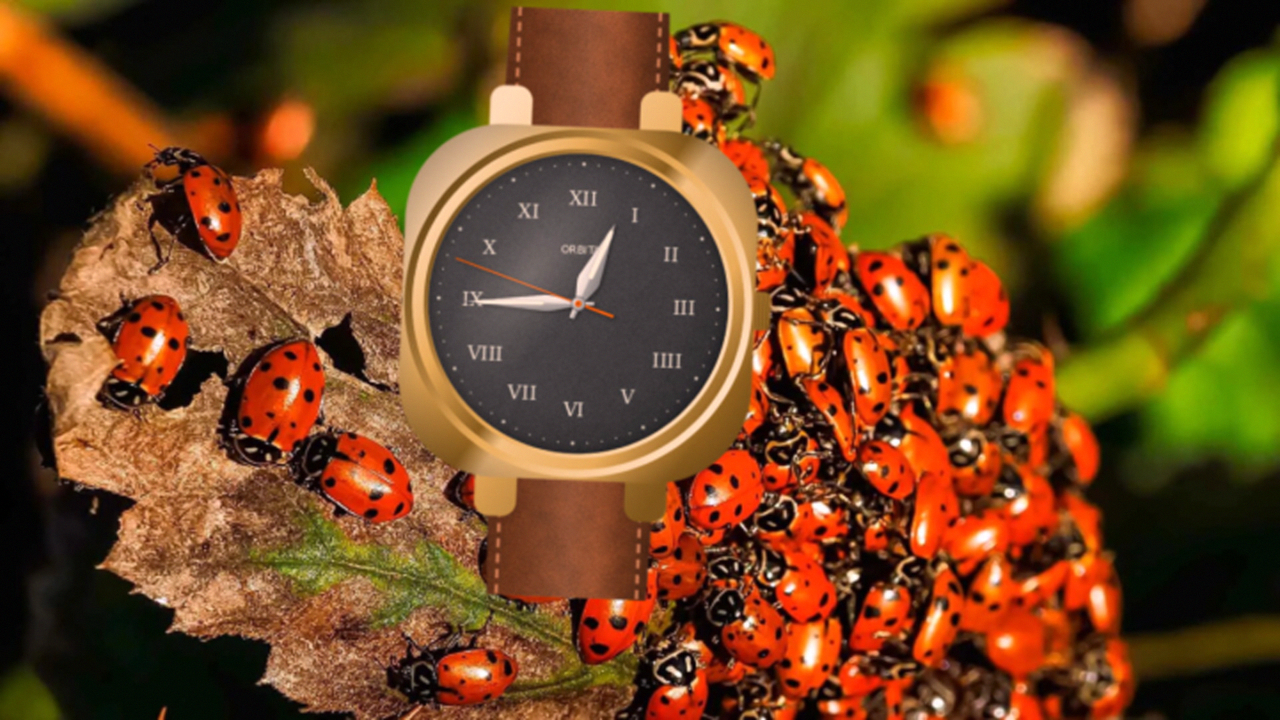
12,44,48
